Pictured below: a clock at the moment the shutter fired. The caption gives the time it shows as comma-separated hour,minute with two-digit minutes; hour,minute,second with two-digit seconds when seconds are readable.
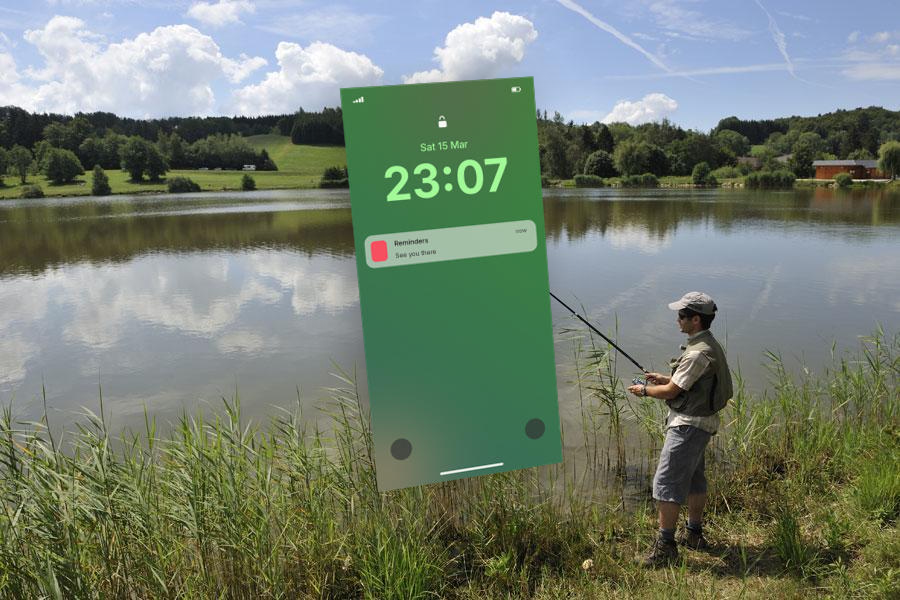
23,07
